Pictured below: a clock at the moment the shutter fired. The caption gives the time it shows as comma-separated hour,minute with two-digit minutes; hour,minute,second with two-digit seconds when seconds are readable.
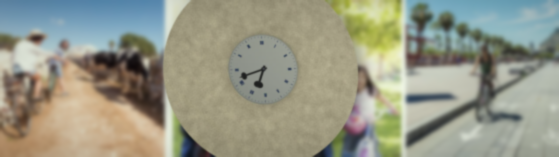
6,42
